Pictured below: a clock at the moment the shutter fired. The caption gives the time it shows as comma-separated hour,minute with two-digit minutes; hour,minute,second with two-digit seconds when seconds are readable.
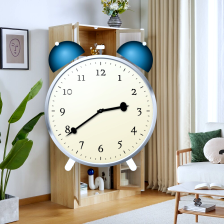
2,39
